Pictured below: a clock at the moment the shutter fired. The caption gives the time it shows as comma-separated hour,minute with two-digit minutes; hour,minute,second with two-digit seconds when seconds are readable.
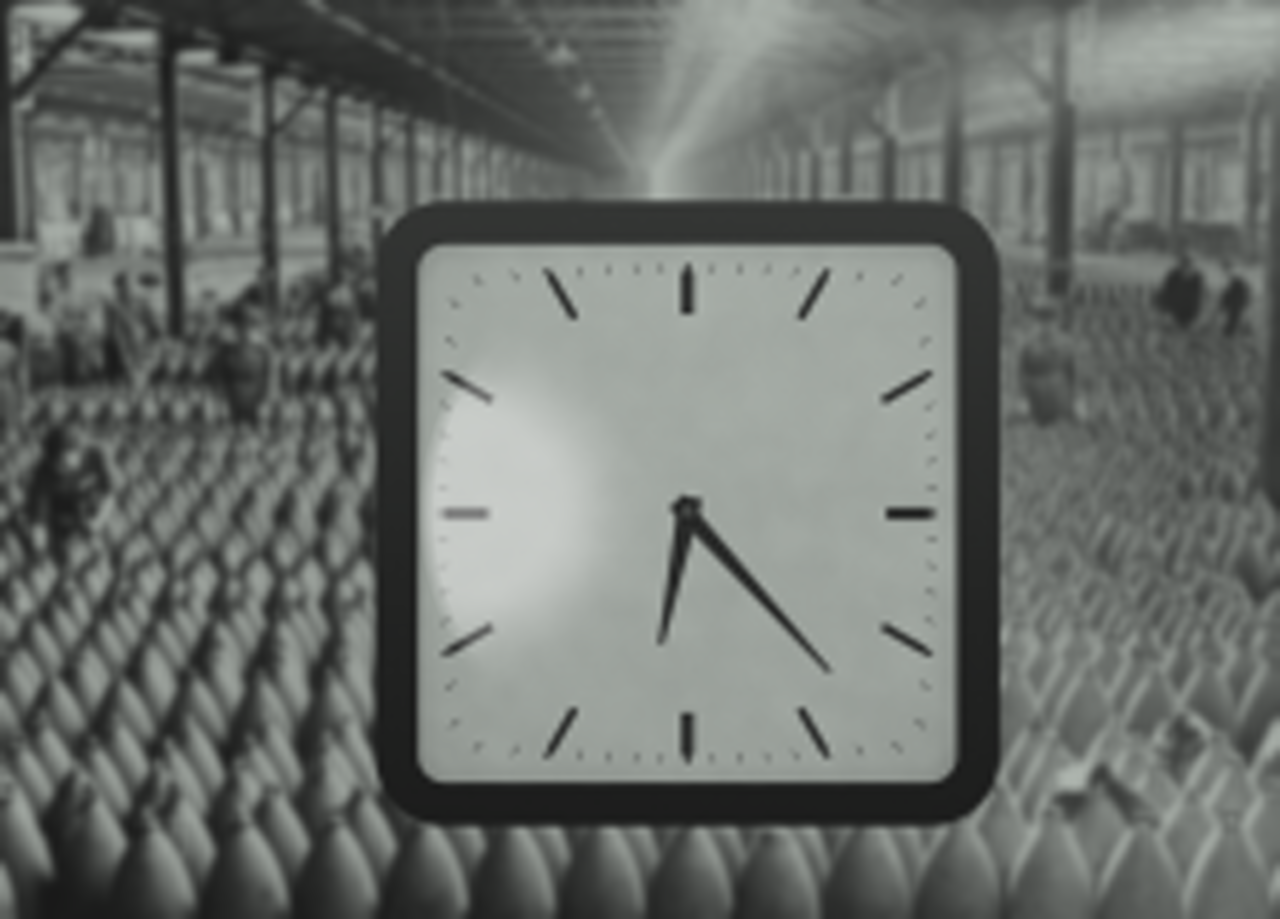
6,23
